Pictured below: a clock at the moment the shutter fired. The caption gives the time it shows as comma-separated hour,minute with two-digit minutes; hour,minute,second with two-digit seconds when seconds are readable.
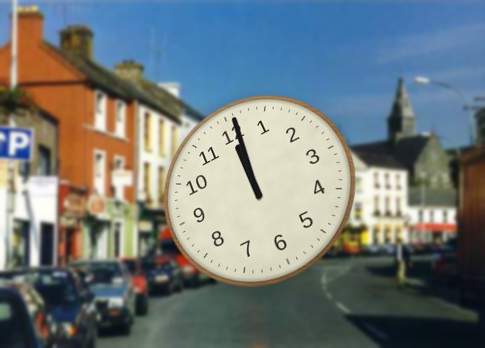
12,01
